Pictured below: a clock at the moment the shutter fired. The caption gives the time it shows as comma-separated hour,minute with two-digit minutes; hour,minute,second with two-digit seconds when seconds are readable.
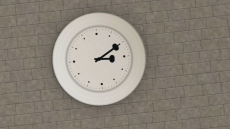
3,10
